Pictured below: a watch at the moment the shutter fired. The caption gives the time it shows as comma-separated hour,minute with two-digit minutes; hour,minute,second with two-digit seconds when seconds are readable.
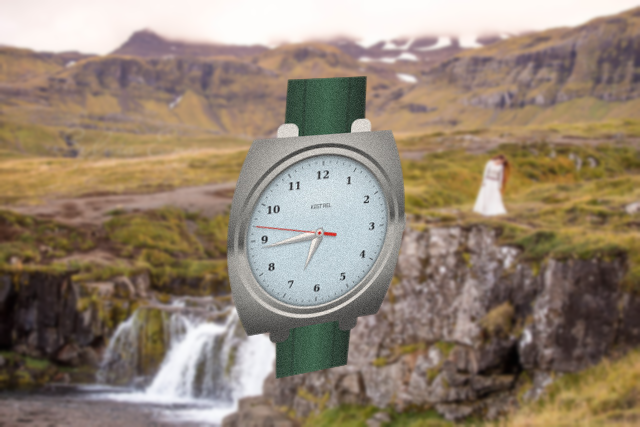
6,43,47
